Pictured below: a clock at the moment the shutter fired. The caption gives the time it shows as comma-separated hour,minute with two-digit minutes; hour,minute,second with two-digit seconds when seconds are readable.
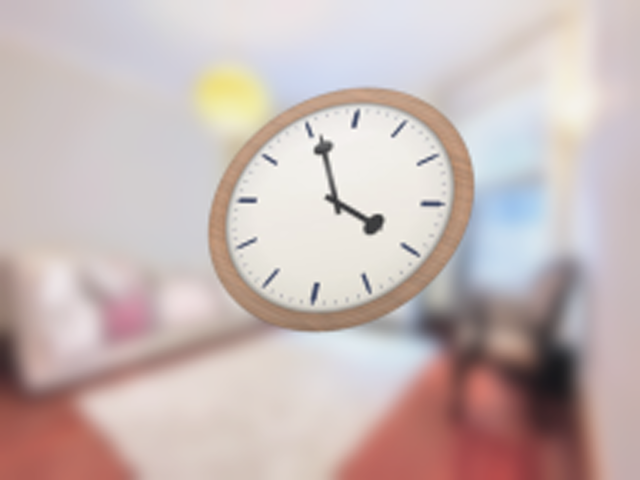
3,56
